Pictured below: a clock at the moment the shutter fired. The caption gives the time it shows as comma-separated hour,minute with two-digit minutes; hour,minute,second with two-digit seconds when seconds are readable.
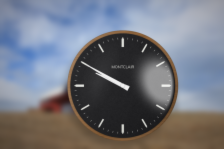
9,50
